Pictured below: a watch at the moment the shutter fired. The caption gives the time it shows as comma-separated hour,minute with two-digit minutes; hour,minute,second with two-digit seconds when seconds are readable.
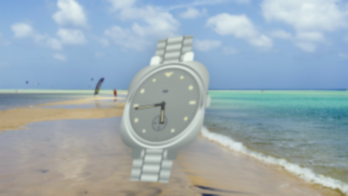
5,44
